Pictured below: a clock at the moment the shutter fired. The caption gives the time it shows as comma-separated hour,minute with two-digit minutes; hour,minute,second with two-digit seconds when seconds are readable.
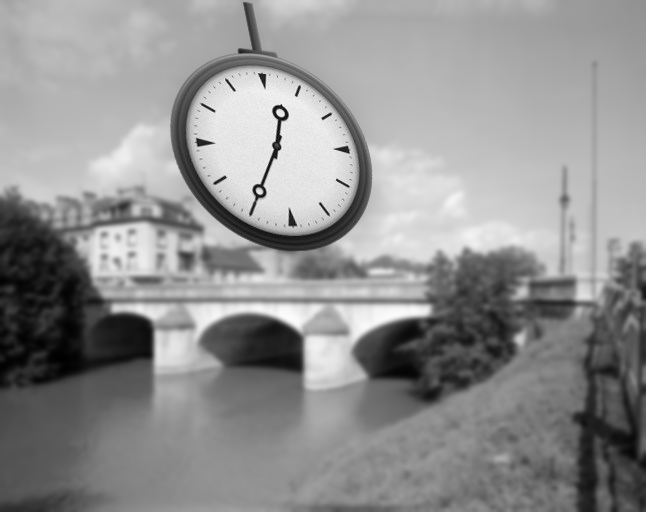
12,35
